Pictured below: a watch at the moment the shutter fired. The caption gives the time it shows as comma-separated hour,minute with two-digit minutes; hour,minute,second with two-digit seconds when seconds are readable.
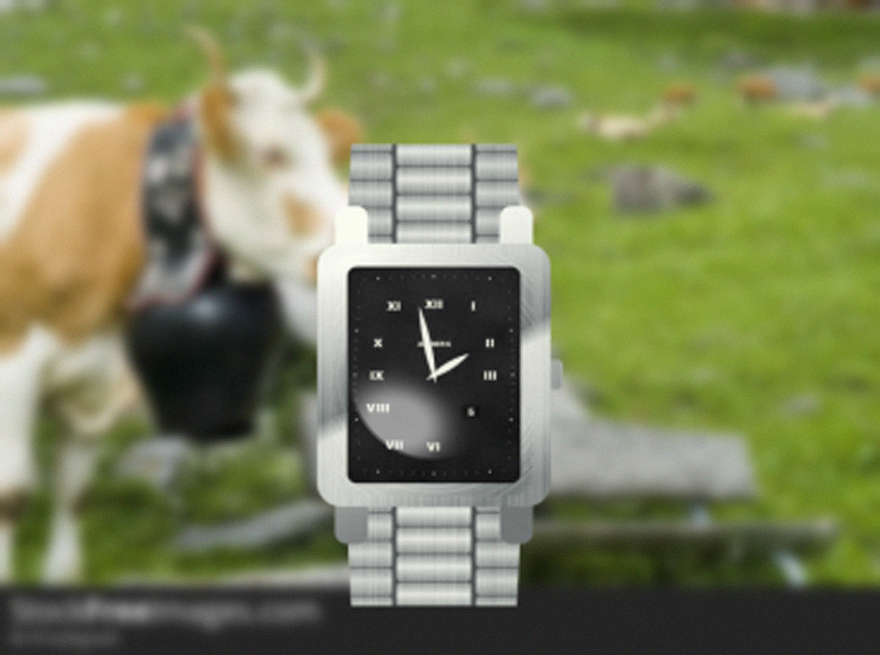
1,58
